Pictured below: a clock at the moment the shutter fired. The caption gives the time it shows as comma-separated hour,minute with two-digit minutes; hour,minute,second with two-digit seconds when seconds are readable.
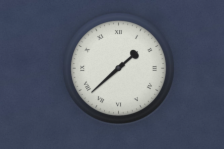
1,38
